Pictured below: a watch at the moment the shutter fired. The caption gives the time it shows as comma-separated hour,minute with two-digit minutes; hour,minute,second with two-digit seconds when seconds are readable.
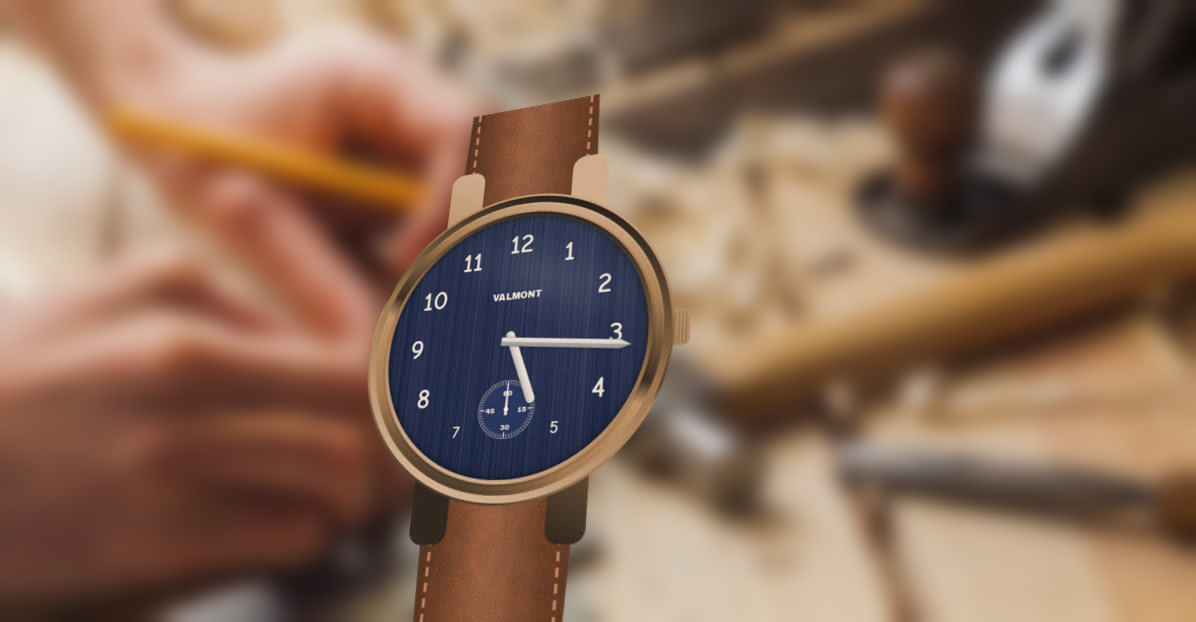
5,16
